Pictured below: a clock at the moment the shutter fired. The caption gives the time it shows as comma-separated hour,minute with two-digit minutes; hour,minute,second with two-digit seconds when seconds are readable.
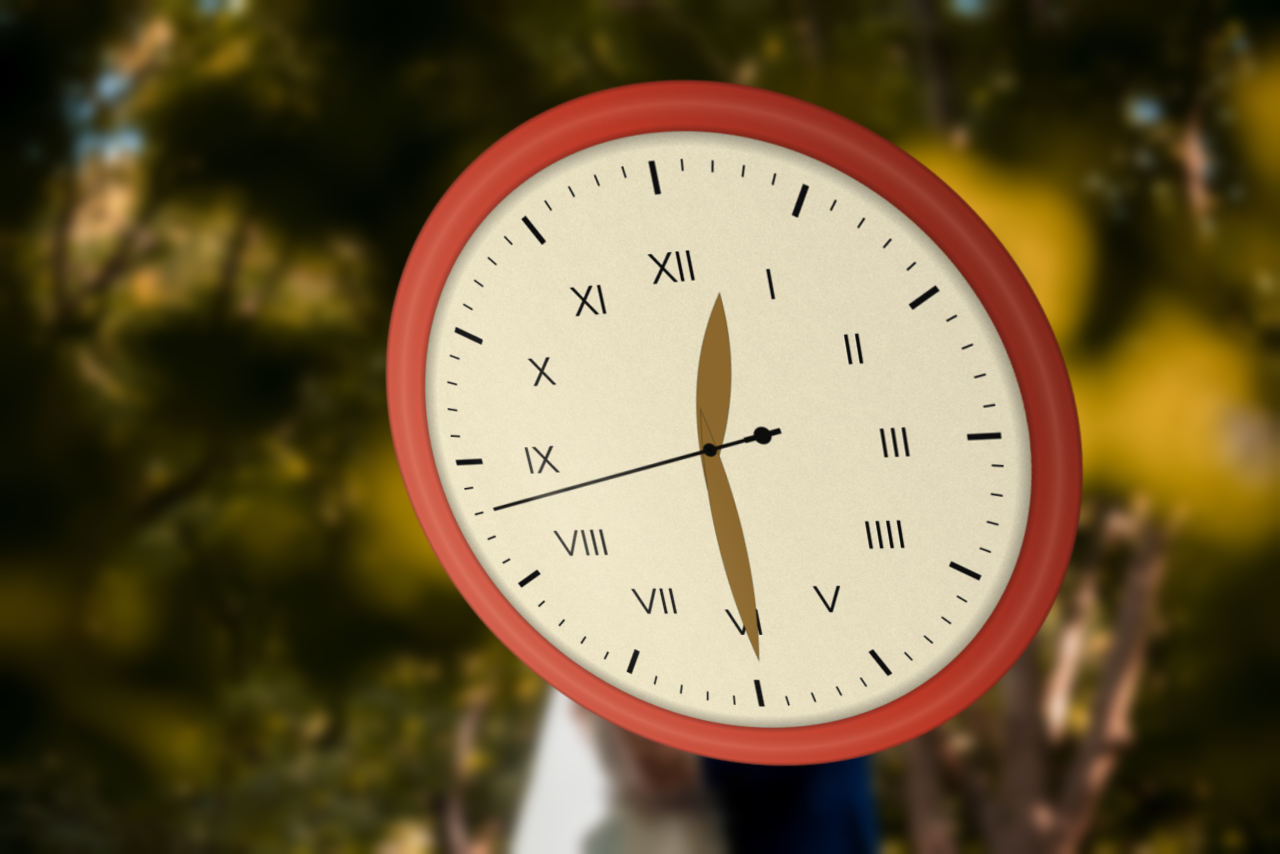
12,29,43
